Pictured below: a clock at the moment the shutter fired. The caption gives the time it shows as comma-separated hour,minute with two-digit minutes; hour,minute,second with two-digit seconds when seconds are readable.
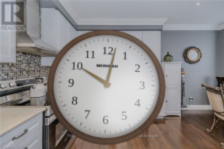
10,02
